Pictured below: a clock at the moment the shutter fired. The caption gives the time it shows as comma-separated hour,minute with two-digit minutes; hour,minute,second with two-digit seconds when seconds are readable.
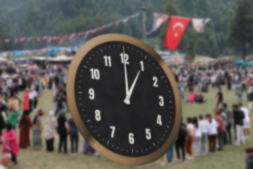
1,00
